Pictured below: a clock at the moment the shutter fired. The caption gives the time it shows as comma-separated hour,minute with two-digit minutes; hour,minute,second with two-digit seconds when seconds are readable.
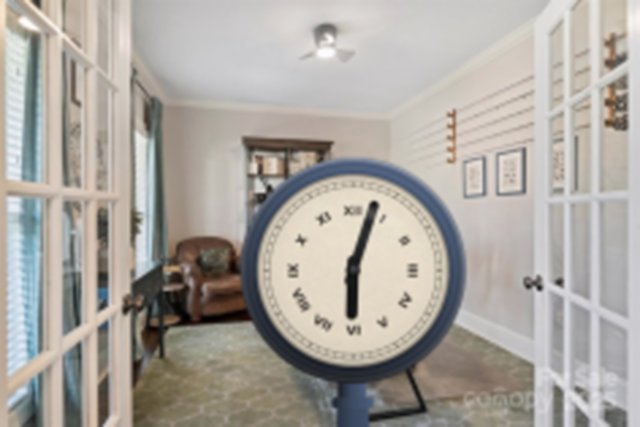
6,03
